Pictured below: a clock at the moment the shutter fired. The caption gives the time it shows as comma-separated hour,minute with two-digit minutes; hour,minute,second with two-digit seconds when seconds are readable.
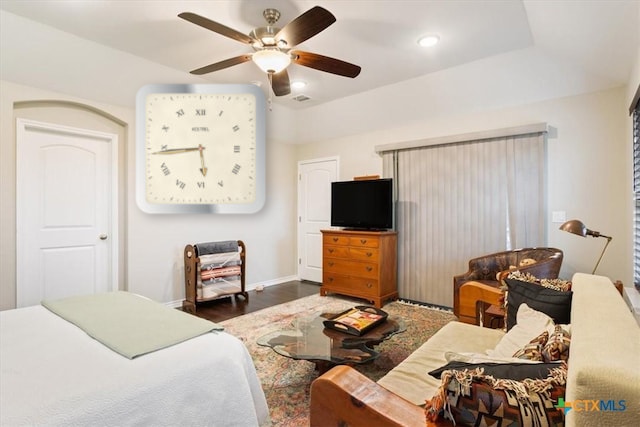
5,44
